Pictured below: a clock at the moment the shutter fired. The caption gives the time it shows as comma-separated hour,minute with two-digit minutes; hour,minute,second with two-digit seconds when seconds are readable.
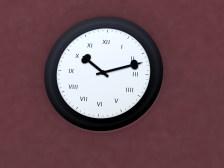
10,12
